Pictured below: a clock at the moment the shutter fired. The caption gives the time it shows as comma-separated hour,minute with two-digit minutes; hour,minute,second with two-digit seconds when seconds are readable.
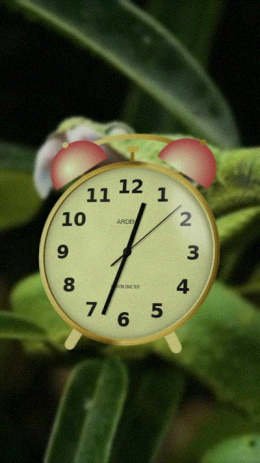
12,33,08
